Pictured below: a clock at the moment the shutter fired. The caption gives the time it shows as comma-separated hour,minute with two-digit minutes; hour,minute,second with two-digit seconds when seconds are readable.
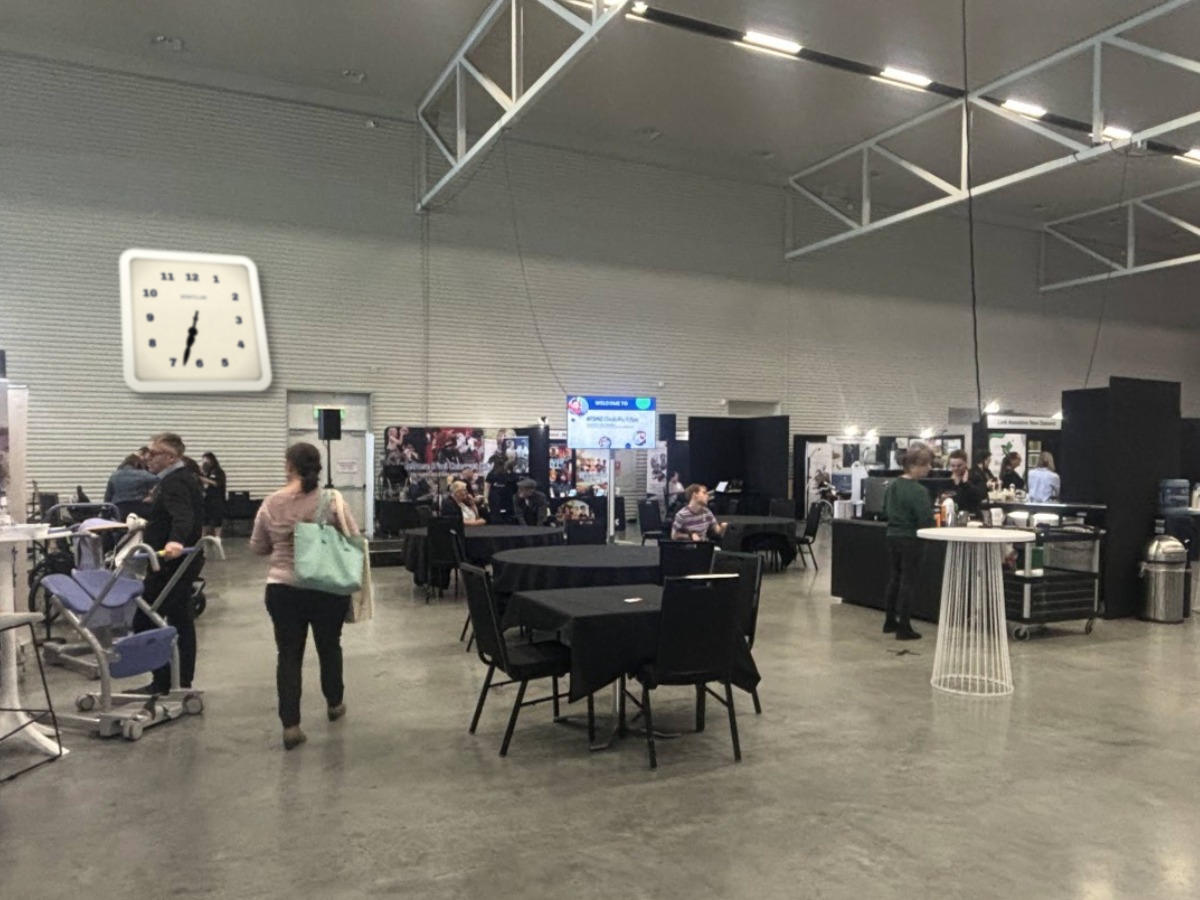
6,33
